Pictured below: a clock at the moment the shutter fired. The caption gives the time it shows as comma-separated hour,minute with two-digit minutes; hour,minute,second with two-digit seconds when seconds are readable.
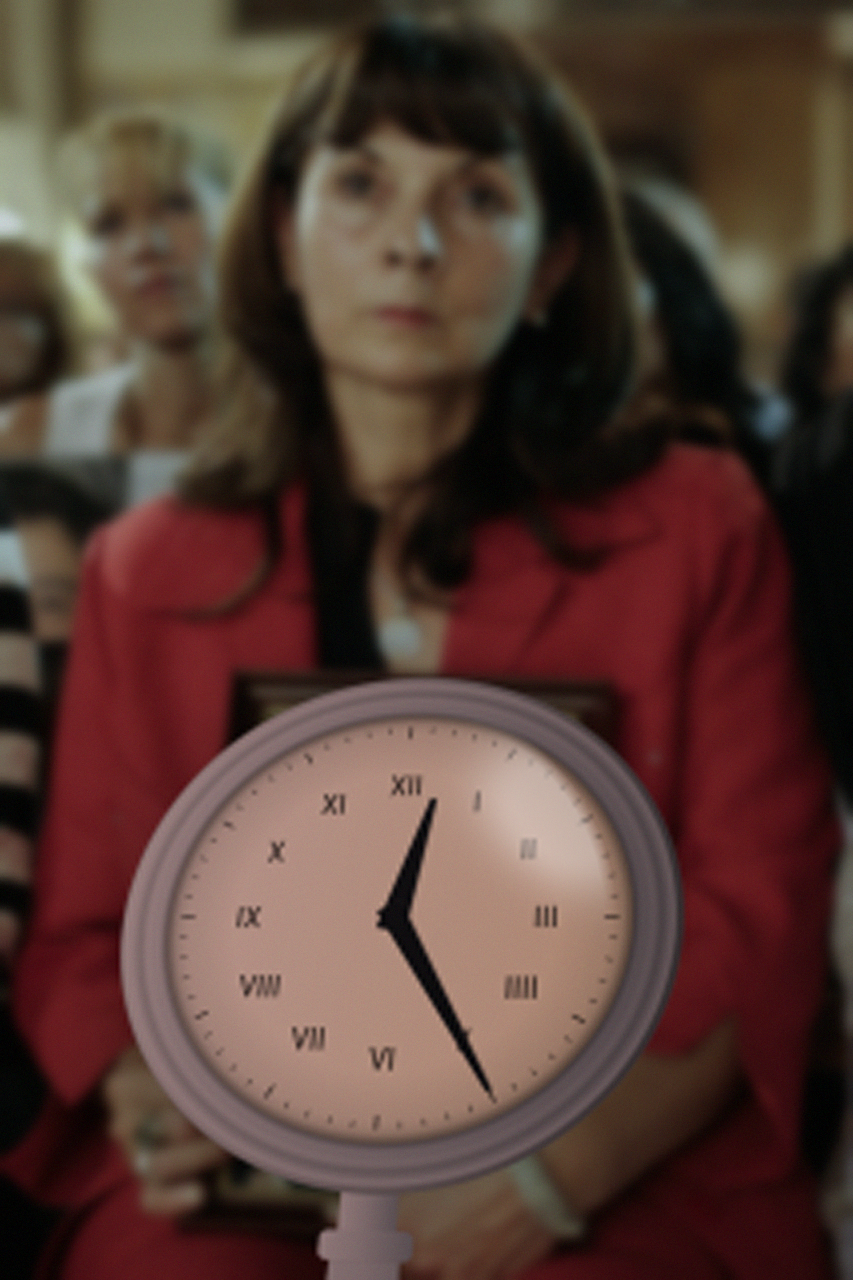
12,25
